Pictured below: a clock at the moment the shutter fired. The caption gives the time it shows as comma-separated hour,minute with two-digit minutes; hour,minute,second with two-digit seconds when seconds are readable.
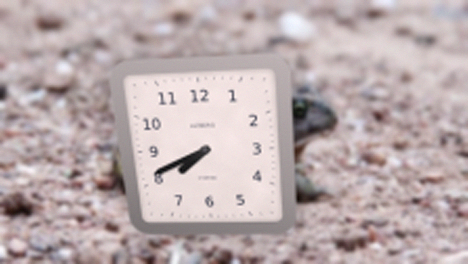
7,41
